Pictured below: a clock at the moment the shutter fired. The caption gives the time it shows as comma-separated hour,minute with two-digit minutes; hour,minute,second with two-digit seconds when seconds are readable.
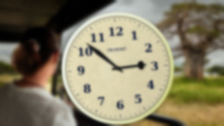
2,52
